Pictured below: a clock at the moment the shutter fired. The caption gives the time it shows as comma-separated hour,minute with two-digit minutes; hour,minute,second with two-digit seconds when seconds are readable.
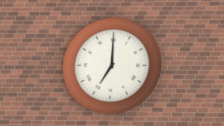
7,00
